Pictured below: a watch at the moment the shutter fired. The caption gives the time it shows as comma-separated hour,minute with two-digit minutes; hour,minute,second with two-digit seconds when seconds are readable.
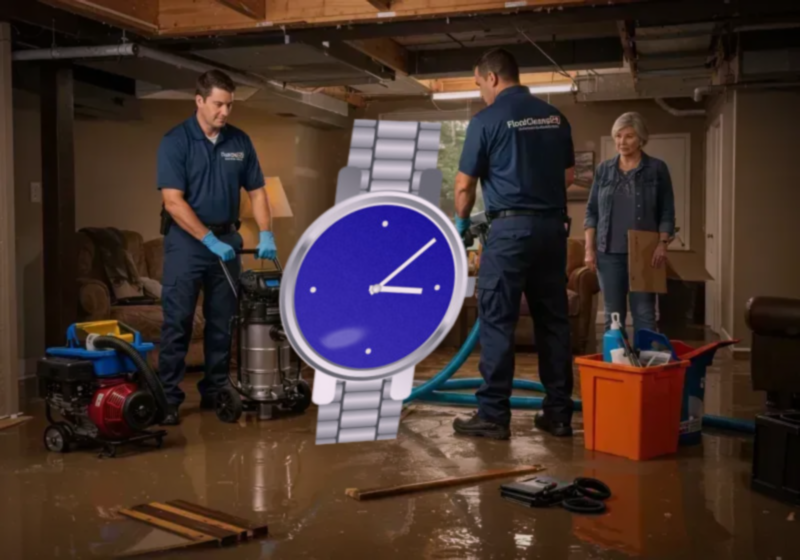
3,08
